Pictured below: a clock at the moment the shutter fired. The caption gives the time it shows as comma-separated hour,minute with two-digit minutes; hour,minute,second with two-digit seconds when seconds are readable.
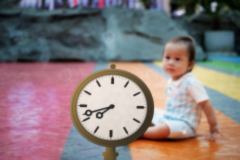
7,42
